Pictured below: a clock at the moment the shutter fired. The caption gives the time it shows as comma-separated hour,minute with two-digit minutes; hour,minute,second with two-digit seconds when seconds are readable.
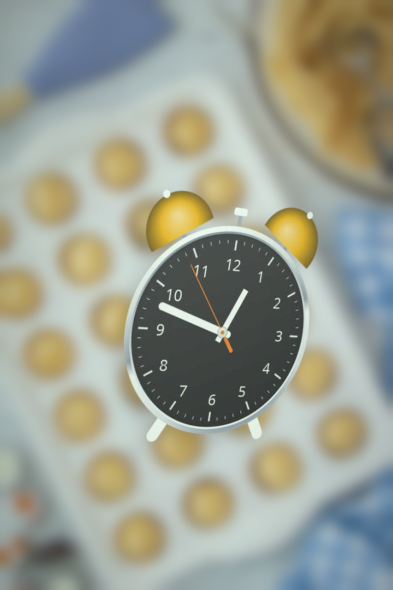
12,47,54
